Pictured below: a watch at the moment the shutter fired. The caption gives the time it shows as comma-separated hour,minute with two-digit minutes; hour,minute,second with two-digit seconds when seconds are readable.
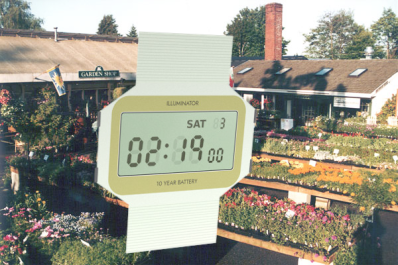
2,19,00
